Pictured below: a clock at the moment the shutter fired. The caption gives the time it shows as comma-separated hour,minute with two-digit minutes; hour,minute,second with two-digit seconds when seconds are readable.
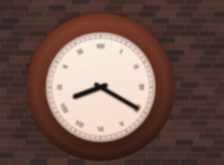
8,20
